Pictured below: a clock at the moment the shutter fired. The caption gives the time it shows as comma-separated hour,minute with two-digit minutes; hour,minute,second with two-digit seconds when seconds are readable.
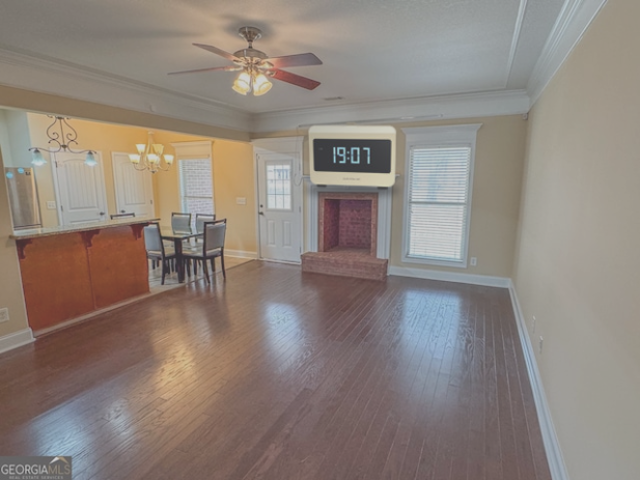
19,07
